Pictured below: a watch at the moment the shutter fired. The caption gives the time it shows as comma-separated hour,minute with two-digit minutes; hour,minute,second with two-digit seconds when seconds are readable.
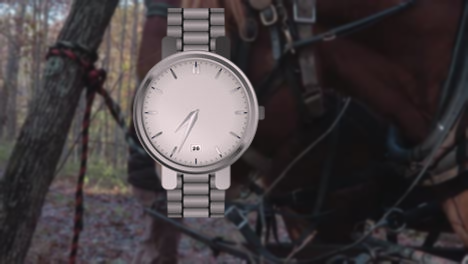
7,34
